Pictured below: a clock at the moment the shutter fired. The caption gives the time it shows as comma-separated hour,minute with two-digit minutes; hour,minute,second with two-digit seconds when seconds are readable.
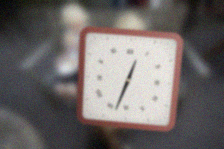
12,33
